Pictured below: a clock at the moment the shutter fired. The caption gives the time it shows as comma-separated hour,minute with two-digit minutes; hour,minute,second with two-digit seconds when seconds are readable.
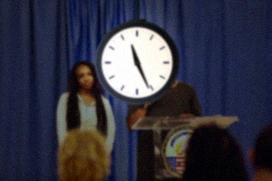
11,26
